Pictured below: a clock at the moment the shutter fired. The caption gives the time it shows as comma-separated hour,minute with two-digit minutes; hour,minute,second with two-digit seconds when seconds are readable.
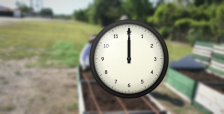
12,00
